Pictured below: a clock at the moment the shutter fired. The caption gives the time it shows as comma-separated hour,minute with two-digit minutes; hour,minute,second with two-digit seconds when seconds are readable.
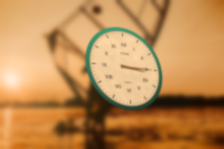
3,15
